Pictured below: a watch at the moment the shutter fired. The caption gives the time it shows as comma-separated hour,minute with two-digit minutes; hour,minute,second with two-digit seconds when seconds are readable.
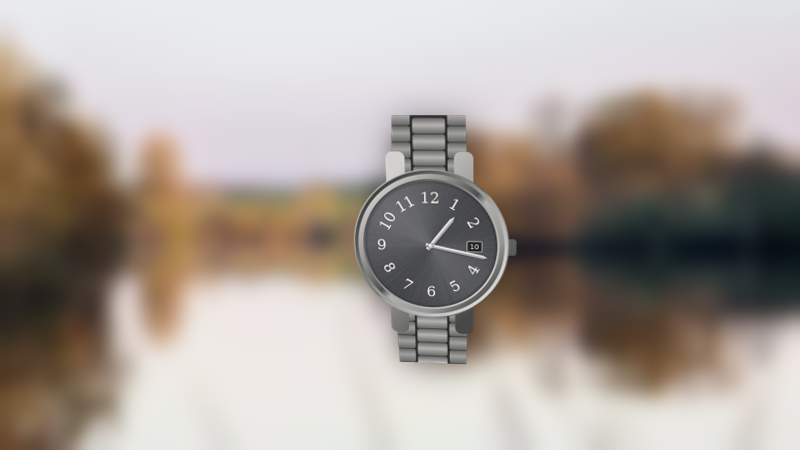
1,17
